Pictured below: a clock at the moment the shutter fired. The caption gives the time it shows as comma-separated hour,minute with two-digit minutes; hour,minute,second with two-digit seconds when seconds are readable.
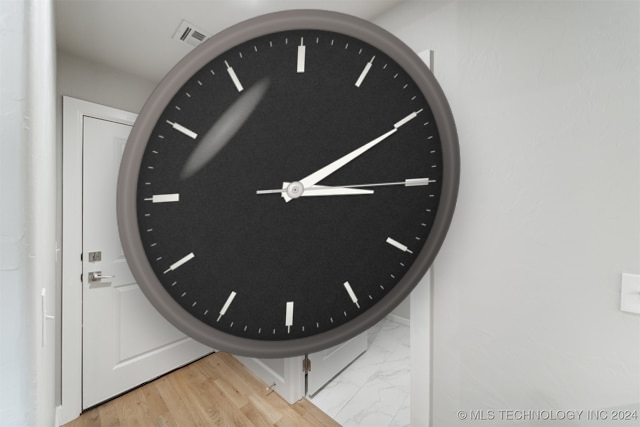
3,10,15
